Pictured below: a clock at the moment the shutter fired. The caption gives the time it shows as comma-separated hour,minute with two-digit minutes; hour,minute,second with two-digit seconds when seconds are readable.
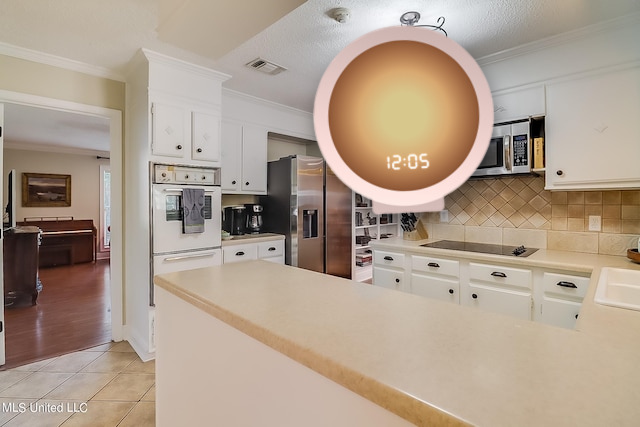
12,05
